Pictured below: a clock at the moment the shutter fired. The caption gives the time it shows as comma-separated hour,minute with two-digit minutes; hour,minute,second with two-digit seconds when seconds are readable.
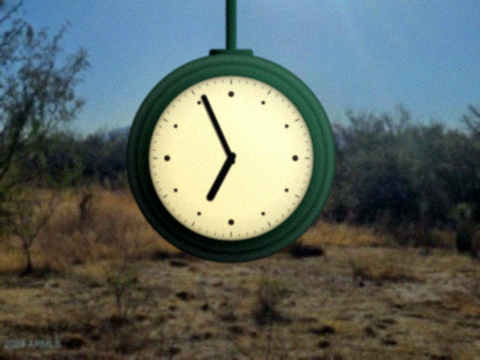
6,56
